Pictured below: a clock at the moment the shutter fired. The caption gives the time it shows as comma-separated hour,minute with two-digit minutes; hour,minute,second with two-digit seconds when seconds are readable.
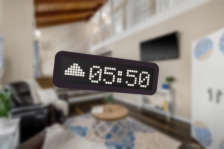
5,50
